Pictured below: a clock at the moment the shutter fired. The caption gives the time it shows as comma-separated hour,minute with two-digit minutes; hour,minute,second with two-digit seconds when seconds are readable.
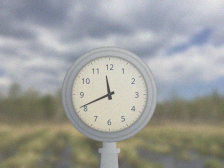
11,41
